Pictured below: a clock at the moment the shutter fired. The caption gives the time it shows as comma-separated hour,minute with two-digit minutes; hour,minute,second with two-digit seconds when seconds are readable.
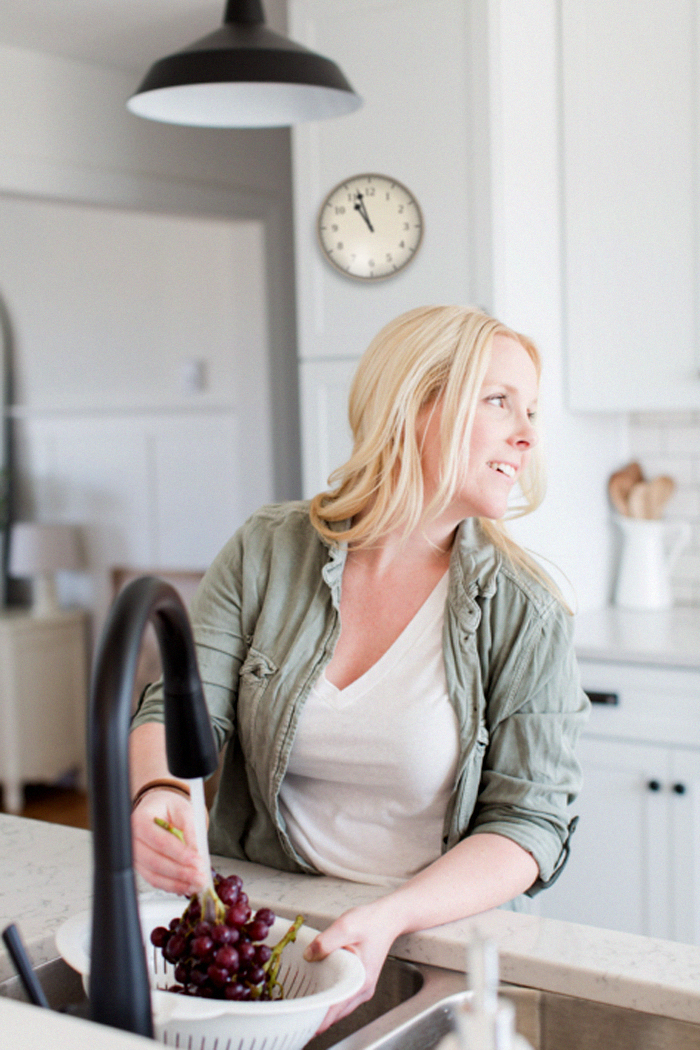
10,57
